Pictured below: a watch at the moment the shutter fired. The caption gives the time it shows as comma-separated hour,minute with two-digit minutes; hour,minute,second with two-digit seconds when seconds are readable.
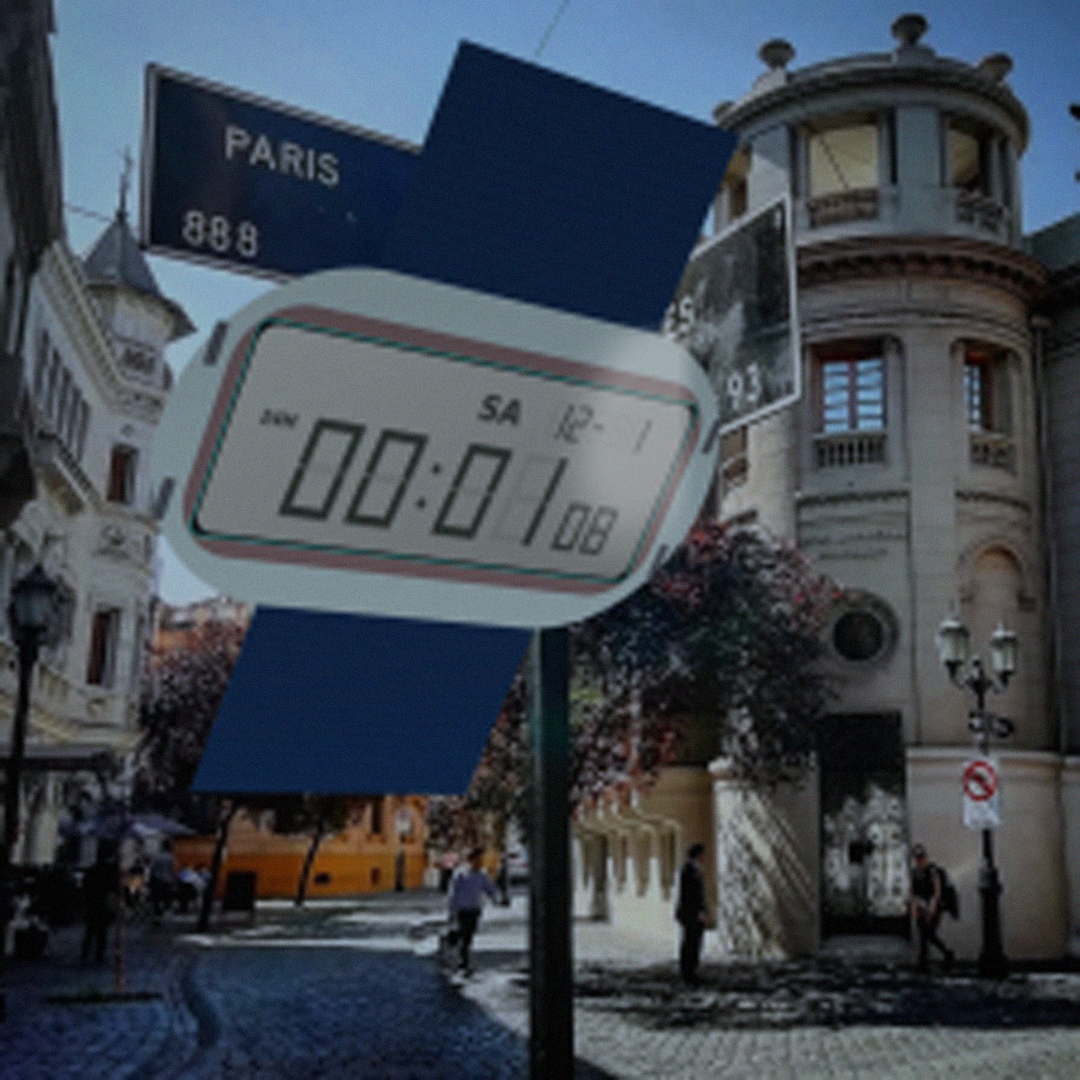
0,01,08
